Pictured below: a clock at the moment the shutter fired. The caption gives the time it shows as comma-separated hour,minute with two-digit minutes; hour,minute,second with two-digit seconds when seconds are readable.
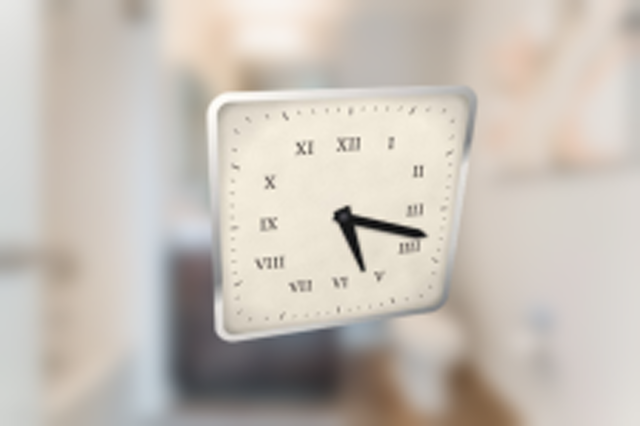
5,18
